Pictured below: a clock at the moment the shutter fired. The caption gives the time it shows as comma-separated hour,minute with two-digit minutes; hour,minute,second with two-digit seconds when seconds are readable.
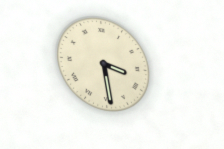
3,29
